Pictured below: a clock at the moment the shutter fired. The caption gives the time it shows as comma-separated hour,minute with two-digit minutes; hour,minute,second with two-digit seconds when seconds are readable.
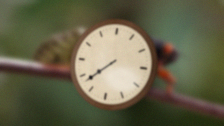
7,38
